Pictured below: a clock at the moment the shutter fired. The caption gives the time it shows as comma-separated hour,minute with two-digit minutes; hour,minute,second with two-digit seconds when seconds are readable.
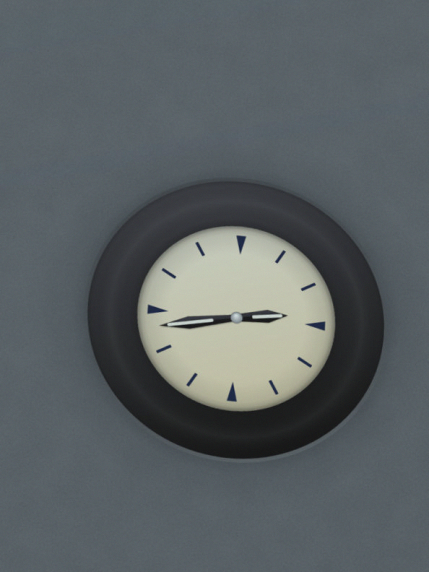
2,43
